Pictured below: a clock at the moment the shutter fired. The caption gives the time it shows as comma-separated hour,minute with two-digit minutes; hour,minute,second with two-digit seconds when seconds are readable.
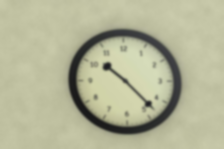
10,23
